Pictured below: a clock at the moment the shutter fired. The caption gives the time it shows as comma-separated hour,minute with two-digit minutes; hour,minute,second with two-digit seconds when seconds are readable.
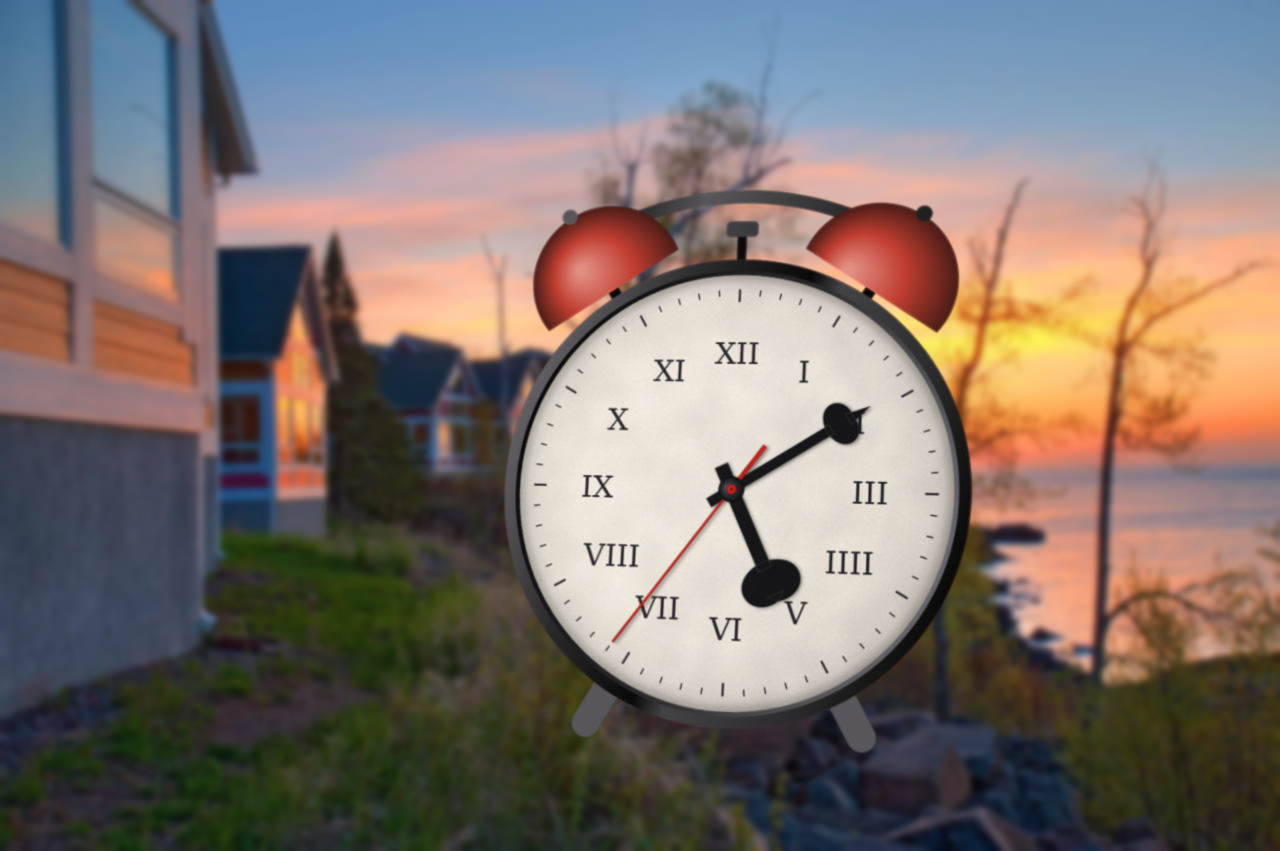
5,09,36
